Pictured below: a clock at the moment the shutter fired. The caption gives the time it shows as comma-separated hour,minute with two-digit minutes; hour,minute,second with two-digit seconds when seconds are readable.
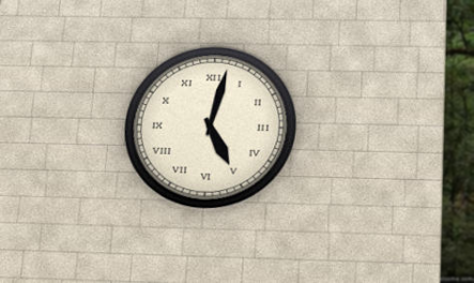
5,02
